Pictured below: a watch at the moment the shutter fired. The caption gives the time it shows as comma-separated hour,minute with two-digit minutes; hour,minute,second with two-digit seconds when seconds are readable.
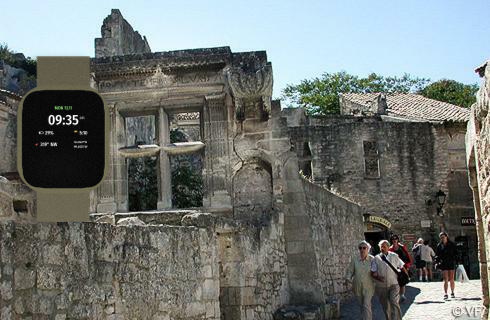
9,35
